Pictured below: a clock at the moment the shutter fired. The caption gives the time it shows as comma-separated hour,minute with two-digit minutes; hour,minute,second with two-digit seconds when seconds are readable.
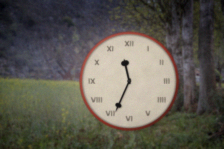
11,34
